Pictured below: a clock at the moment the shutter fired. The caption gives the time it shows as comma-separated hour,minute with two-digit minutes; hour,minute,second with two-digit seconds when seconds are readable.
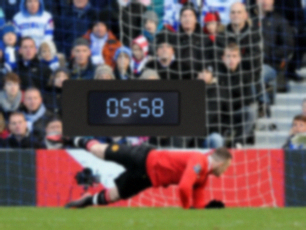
5,58
